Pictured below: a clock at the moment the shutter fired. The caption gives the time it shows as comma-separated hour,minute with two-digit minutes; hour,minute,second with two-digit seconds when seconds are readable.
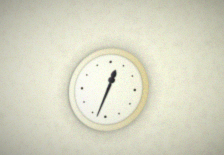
12,33
